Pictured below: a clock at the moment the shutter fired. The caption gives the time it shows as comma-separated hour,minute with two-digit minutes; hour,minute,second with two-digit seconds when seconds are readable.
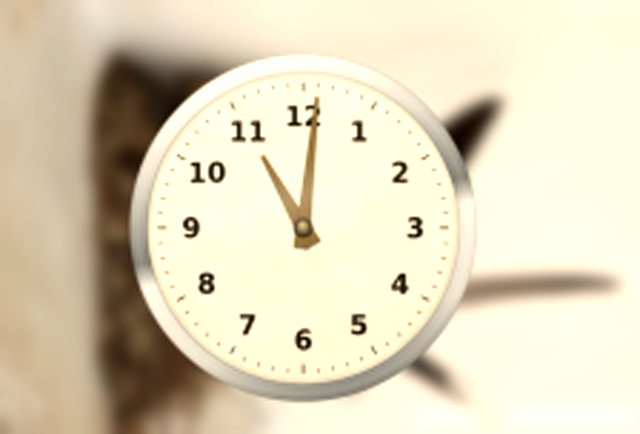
11,01
